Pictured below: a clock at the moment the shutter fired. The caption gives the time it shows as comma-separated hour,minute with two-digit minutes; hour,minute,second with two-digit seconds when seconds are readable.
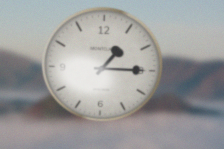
1,15
